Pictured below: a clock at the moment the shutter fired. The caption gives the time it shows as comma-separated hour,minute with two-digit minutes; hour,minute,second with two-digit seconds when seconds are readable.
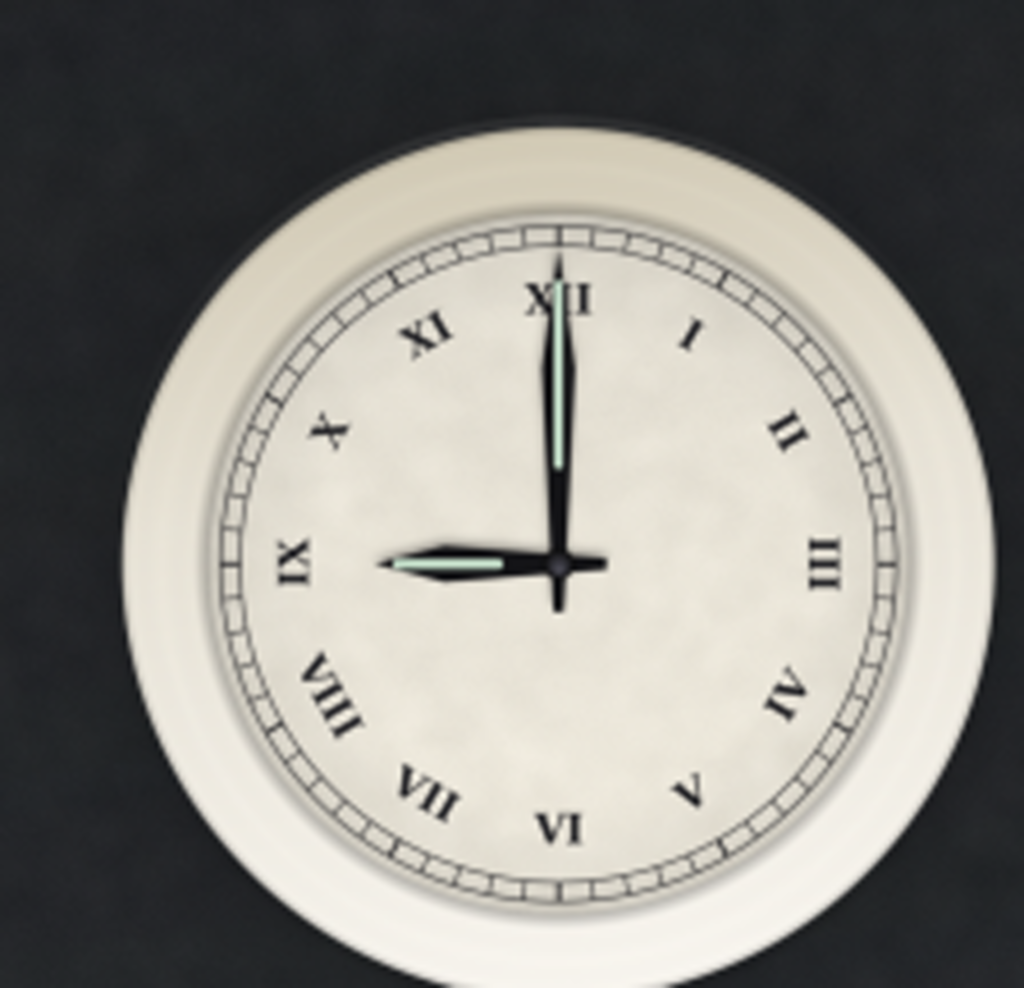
9,00
